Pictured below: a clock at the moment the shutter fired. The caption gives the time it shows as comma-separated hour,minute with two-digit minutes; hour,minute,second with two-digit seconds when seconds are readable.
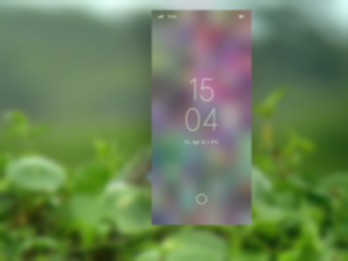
15,04
